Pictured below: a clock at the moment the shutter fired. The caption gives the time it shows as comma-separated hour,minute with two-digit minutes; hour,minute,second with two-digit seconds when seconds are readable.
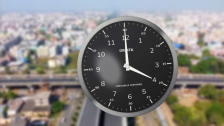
4,00
